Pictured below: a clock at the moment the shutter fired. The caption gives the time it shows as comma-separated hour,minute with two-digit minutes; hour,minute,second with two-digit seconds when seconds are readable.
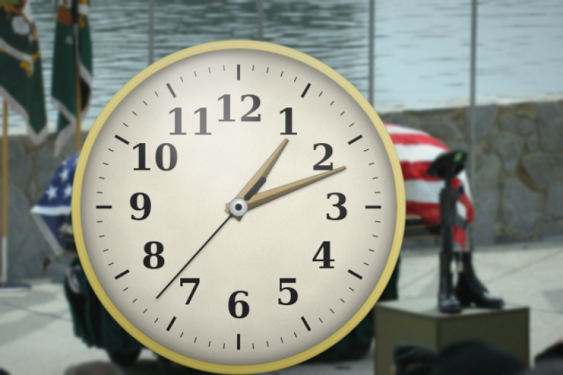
1,11,37
